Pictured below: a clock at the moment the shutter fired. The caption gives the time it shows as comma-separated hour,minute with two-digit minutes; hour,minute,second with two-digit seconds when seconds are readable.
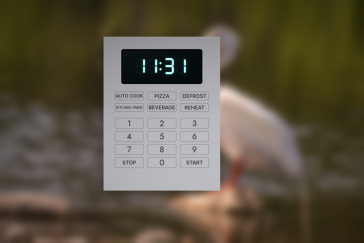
11,31
